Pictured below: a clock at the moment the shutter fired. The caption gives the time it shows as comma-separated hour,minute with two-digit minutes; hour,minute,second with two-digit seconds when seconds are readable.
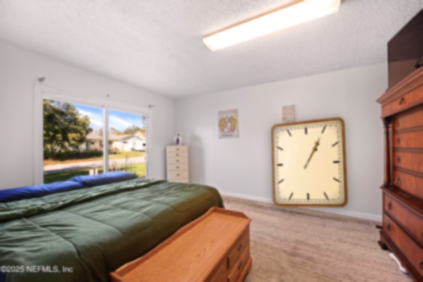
1,05
